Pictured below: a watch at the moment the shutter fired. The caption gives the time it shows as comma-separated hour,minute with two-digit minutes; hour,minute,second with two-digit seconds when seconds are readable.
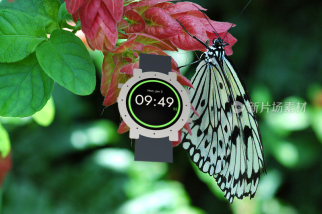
9,49
